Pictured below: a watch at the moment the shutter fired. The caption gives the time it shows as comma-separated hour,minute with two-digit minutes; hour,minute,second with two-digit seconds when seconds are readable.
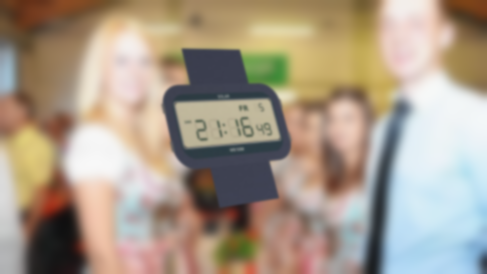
21,16,49
